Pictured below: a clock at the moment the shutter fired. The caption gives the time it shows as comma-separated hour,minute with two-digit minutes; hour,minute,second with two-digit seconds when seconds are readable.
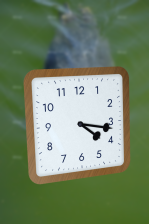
4,17
